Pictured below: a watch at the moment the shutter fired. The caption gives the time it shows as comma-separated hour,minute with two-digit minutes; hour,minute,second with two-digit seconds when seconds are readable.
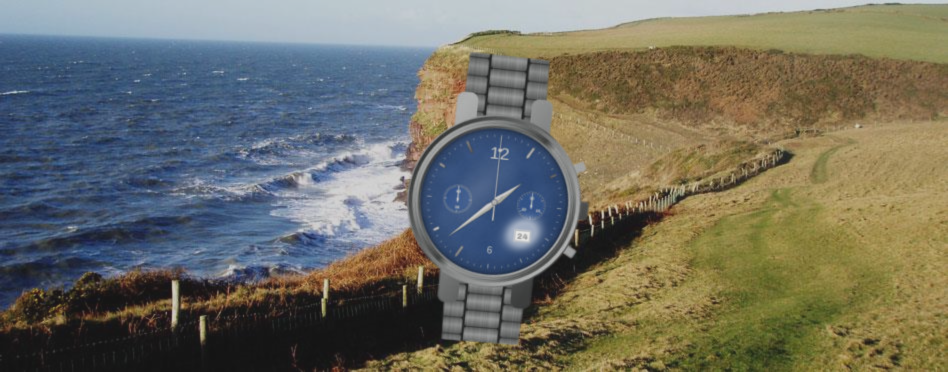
1,38
